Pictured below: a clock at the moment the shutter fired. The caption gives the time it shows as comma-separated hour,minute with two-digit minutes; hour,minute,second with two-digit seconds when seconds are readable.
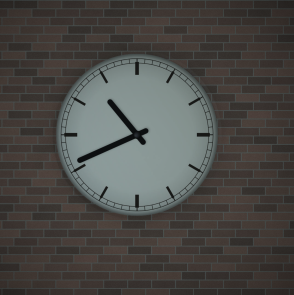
10,41
